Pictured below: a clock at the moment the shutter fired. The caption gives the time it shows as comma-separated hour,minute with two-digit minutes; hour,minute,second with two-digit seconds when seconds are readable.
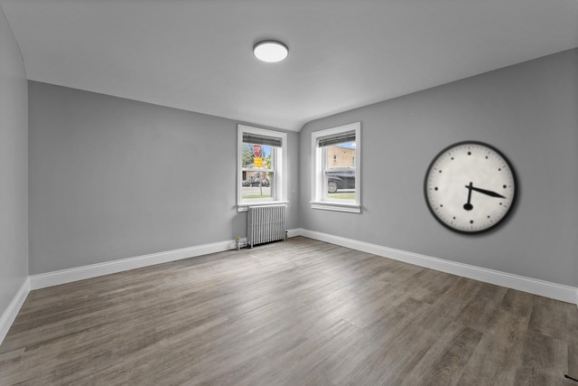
6,18
